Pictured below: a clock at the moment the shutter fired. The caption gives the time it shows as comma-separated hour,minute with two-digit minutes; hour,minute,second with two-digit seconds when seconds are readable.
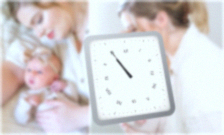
10,55
